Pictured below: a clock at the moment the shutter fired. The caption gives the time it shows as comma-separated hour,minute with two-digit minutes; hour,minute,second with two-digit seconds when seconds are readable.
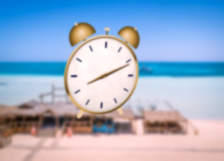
8,11
